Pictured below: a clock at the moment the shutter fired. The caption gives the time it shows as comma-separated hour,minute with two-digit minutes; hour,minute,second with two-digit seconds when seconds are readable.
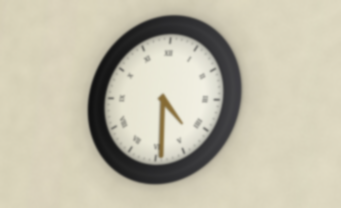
4,29
